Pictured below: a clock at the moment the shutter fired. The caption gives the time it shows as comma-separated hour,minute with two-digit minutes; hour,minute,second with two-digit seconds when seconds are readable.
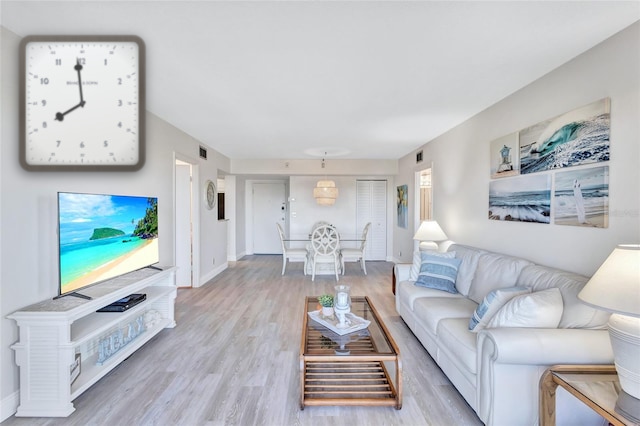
7,59
